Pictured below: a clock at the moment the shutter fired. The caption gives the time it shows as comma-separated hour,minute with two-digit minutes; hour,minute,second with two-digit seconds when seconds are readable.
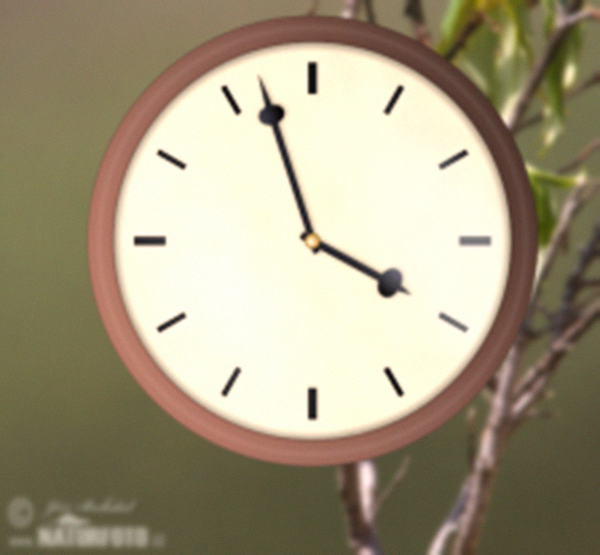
3,57
